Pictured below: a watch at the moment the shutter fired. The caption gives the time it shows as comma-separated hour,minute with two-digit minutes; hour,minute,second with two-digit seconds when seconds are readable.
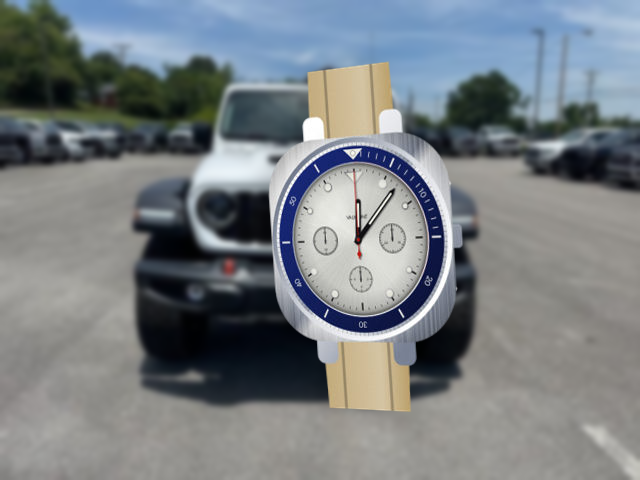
12,07
